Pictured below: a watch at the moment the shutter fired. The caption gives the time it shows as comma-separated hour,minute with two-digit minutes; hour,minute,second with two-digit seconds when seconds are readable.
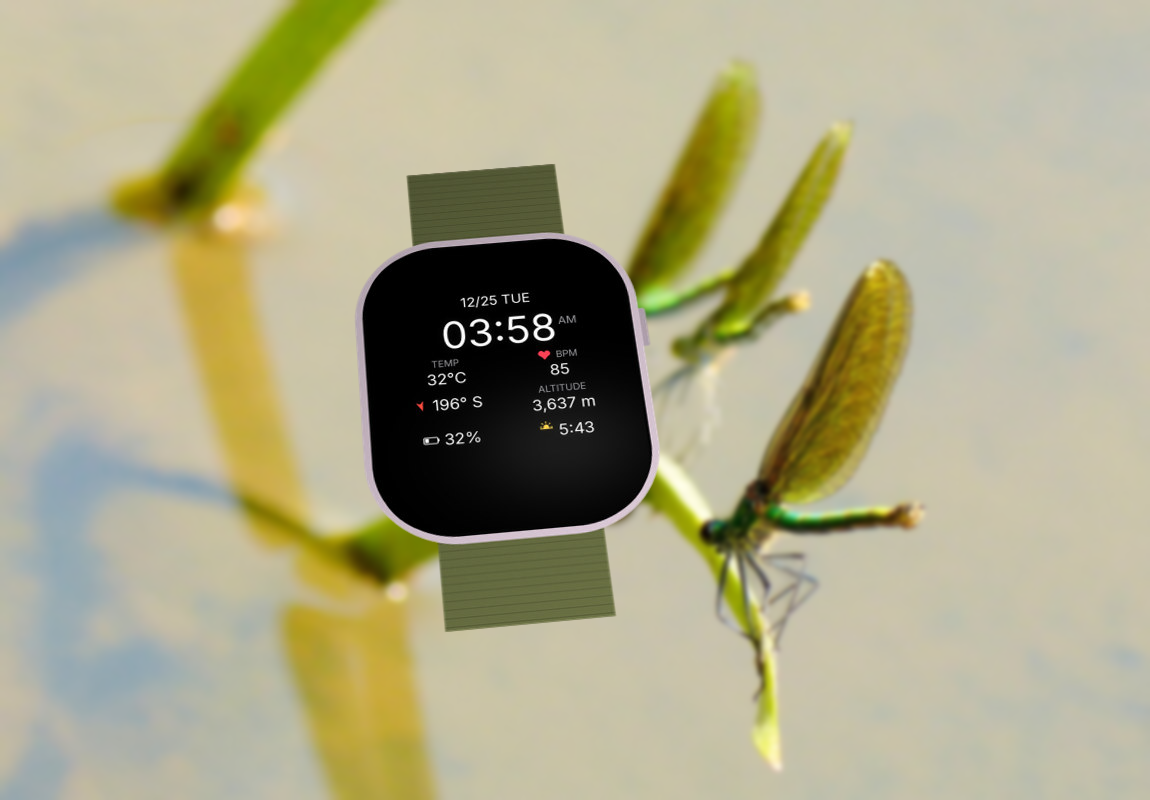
3,58
